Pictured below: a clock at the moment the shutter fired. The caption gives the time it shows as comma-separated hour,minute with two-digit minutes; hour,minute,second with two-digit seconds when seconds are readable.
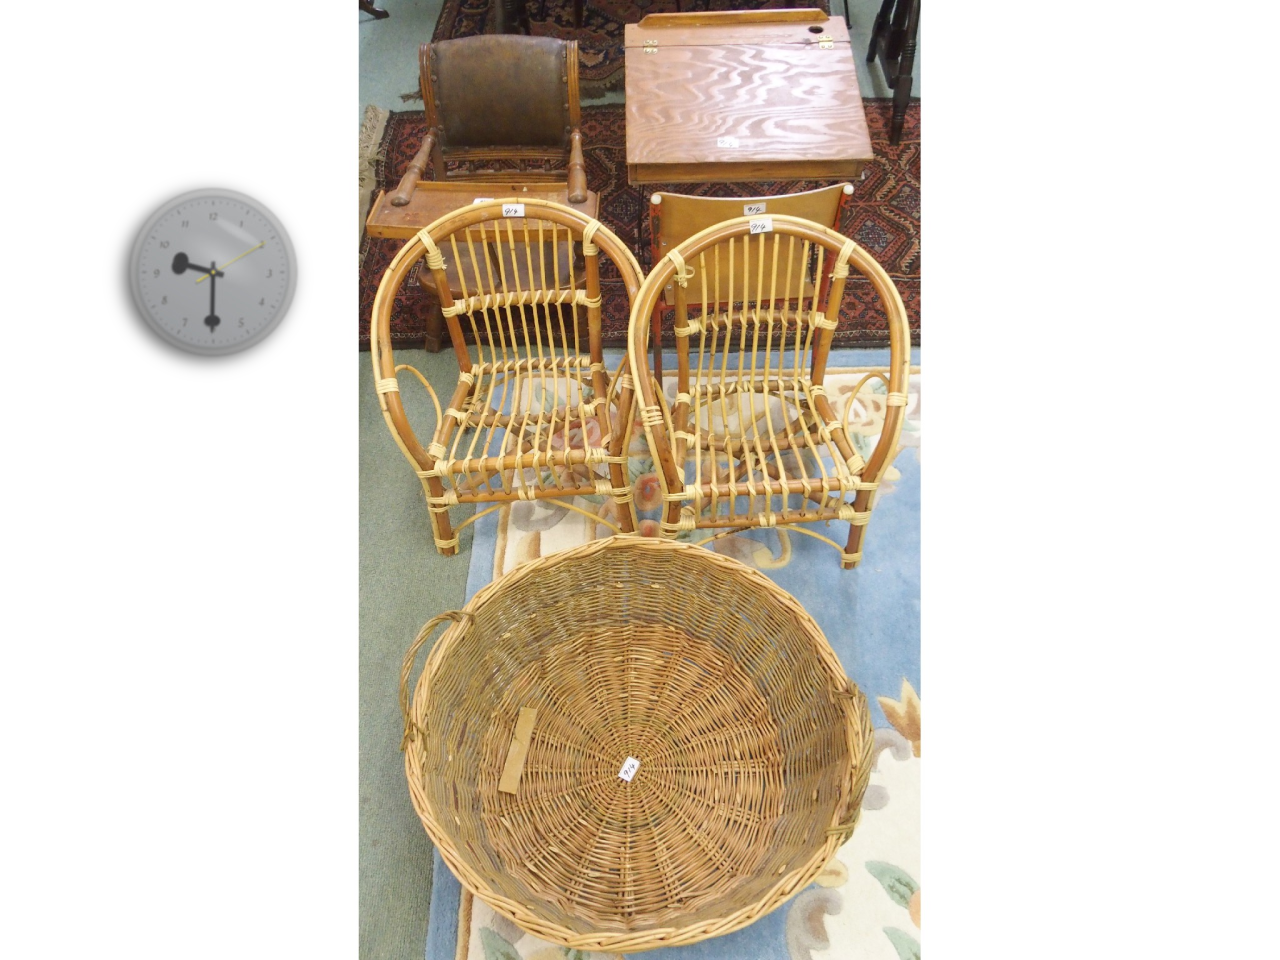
9,30,10
